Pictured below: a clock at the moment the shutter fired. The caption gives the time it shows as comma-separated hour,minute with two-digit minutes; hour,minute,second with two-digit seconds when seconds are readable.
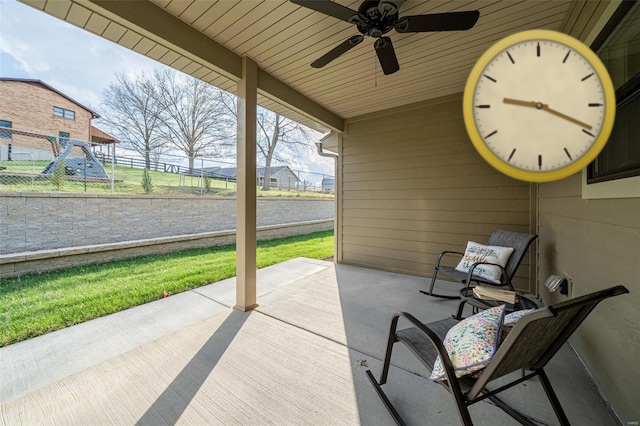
9,19
